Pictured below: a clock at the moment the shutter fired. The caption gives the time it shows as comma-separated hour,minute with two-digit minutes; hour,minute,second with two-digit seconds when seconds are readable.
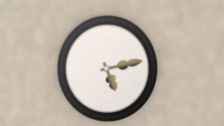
5,13
